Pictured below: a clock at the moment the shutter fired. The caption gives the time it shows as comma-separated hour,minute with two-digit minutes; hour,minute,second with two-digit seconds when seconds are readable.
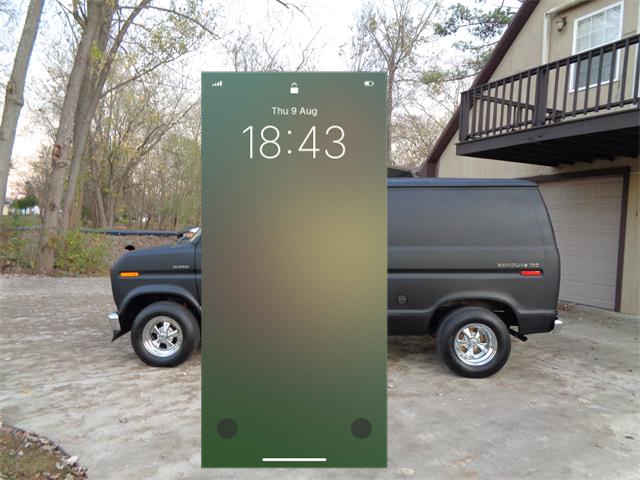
18,43
